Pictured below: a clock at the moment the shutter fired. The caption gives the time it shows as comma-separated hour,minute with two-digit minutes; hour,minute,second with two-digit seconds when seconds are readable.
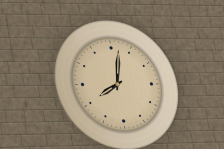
8,02
